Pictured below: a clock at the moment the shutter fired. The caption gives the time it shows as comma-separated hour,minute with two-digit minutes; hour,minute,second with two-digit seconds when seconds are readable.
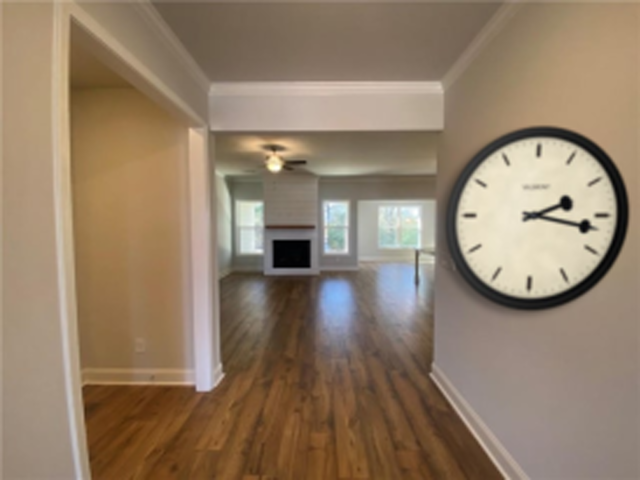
2,17
